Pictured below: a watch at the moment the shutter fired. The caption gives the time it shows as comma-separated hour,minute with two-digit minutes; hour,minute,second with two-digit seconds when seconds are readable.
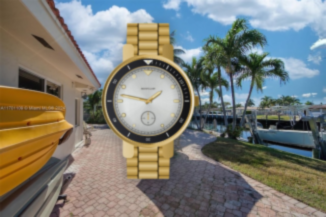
1,47
